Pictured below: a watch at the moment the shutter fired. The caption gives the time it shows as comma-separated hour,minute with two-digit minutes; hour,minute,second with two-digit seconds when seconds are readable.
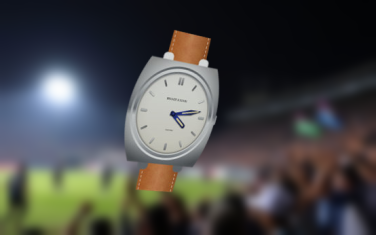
4,13
